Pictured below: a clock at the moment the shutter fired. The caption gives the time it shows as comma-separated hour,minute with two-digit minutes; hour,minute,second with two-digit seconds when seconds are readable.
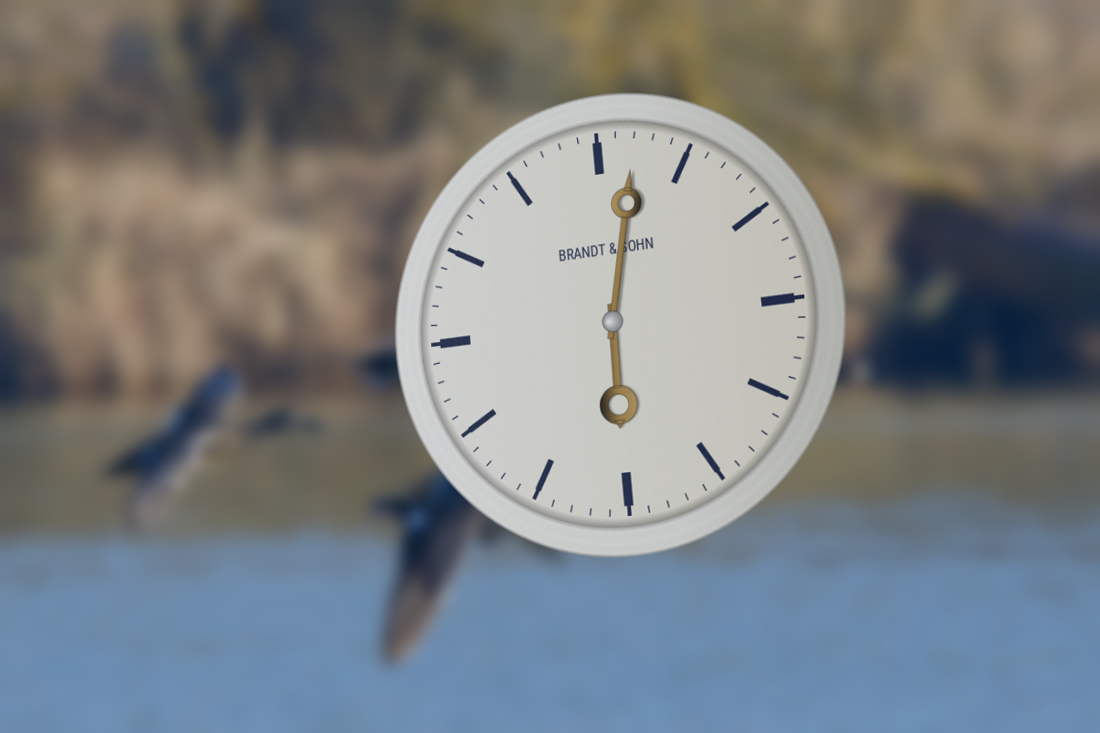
6,02
